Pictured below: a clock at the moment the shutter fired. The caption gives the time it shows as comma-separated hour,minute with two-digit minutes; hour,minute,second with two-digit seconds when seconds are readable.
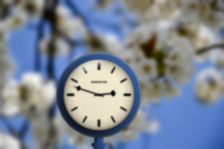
2,48
